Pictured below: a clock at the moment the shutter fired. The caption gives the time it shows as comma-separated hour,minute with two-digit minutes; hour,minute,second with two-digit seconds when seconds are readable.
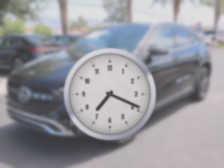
7,19
